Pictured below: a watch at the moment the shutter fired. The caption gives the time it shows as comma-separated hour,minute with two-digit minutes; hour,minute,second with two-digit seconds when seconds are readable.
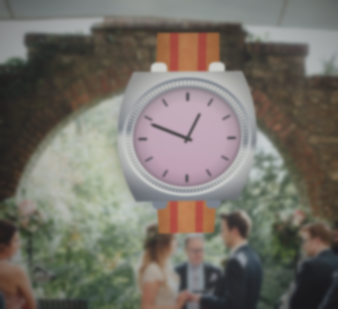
12,49
